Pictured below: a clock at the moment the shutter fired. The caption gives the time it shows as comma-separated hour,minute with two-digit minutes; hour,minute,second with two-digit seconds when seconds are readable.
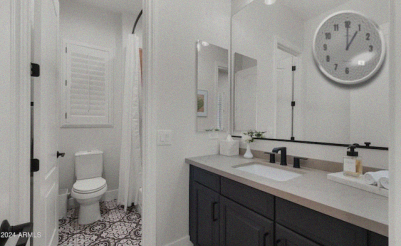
1,00
